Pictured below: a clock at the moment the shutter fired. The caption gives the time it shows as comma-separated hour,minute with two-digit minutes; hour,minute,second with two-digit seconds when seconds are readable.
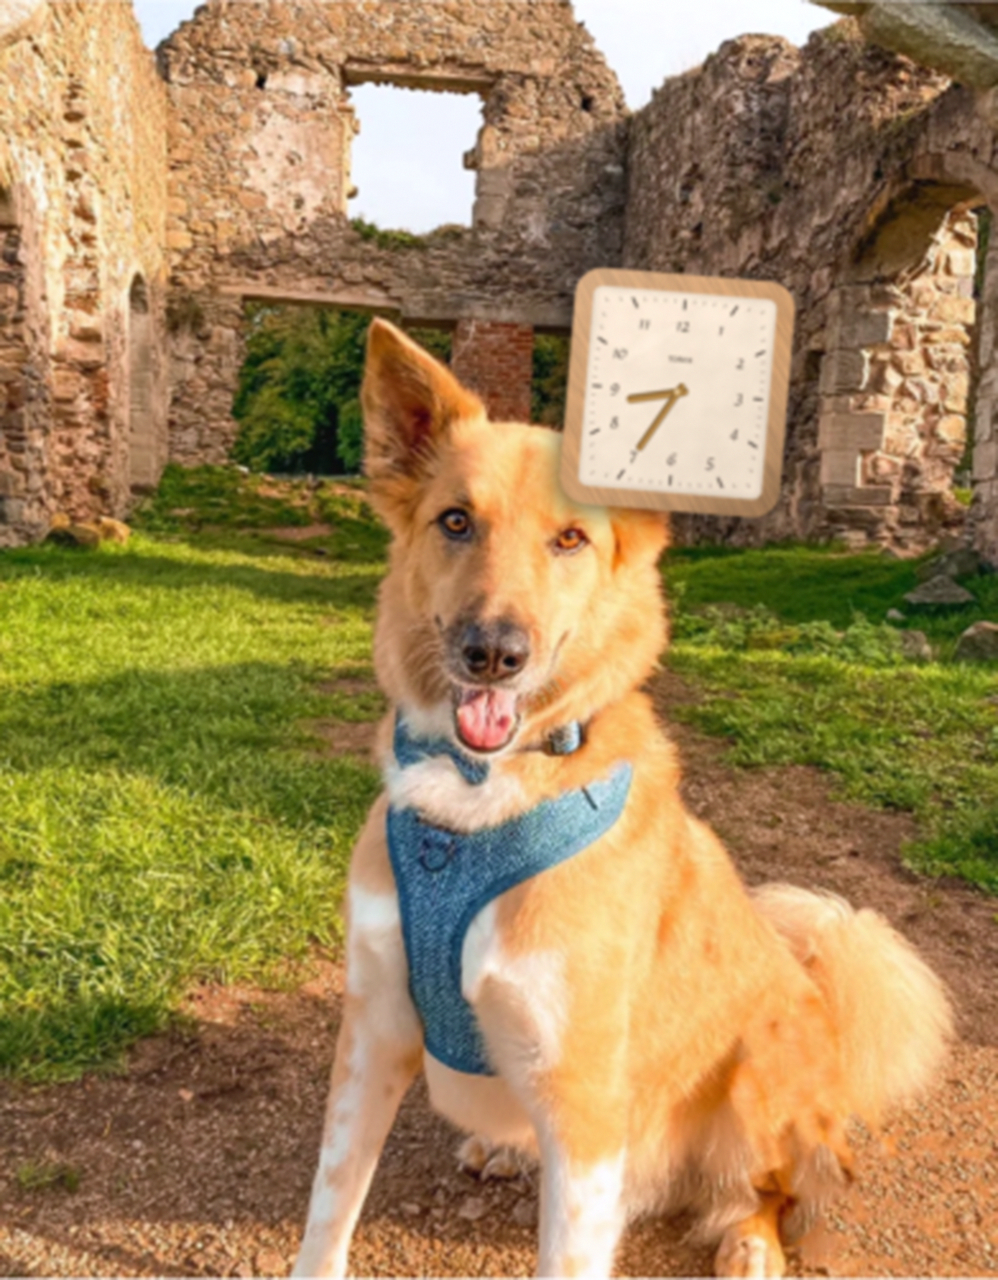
8,35
